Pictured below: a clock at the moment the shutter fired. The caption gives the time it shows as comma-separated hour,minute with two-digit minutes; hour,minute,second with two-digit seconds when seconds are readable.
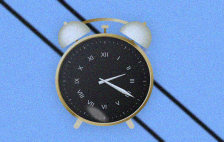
2,20
